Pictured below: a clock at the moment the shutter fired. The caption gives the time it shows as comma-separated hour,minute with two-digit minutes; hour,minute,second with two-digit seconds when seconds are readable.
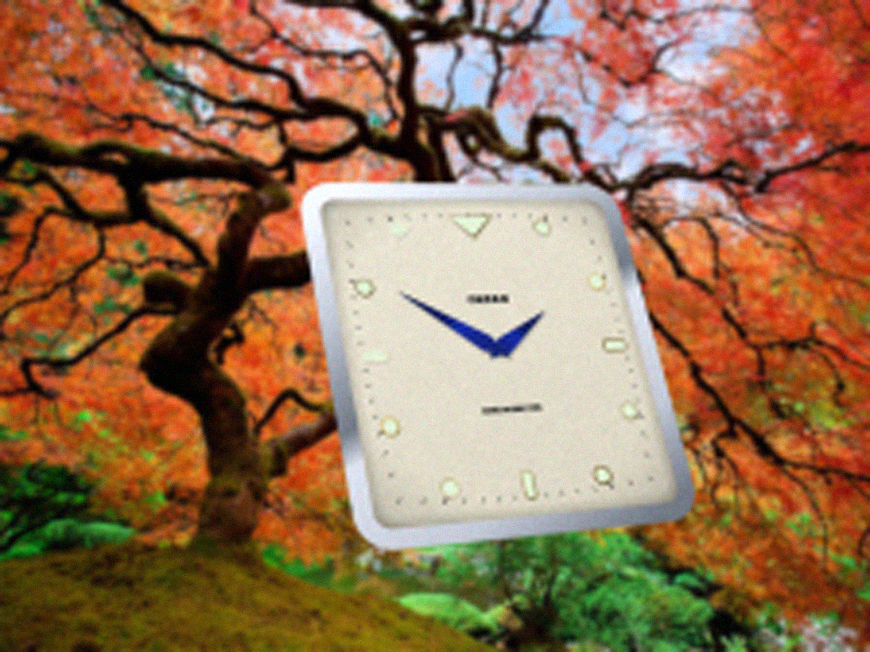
1,51
